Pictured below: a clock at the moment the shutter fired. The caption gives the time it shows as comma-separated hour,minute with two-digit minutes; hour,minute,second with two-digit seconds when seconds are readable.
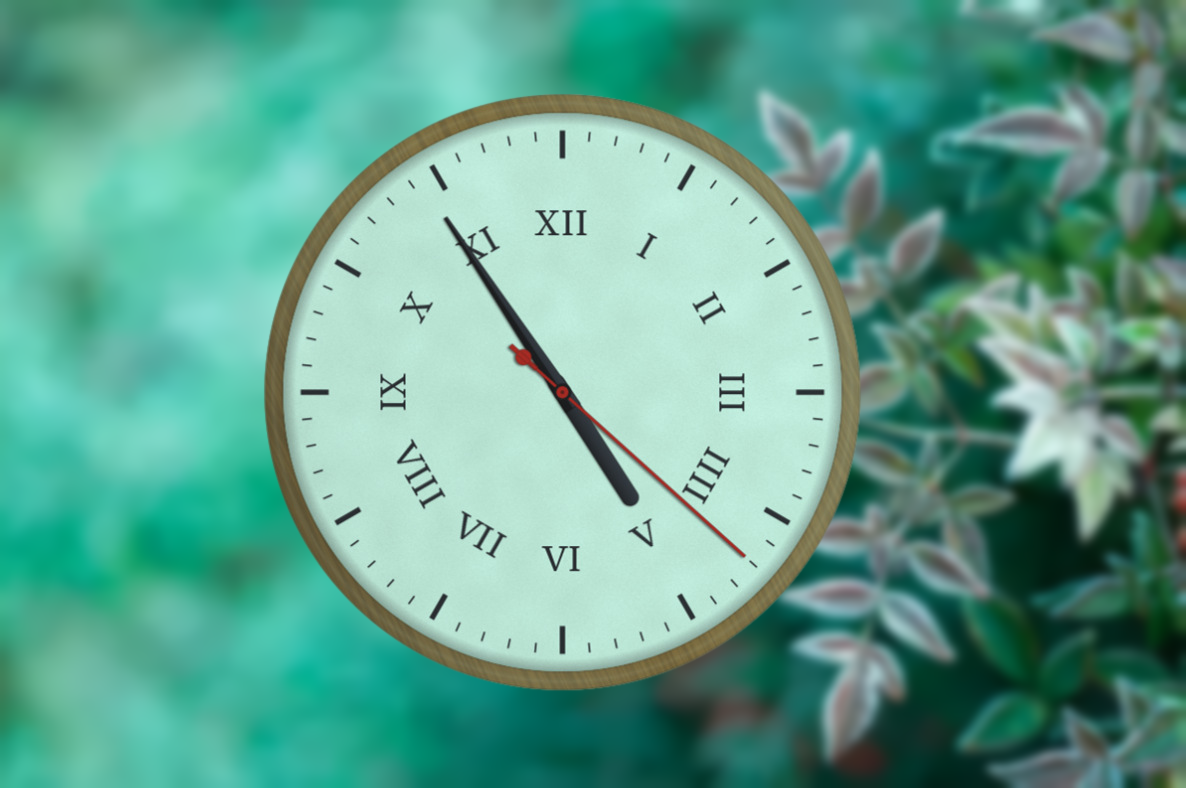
4,54,22
